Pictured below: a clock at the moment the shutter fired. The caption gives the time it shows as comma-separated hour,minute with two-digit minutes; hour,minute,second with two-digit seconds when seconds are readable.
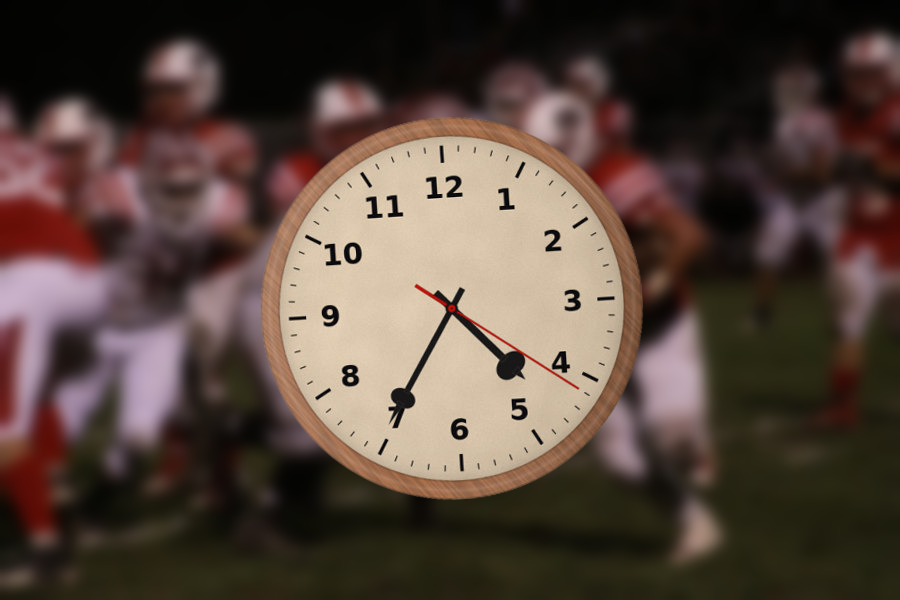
4,35,21
